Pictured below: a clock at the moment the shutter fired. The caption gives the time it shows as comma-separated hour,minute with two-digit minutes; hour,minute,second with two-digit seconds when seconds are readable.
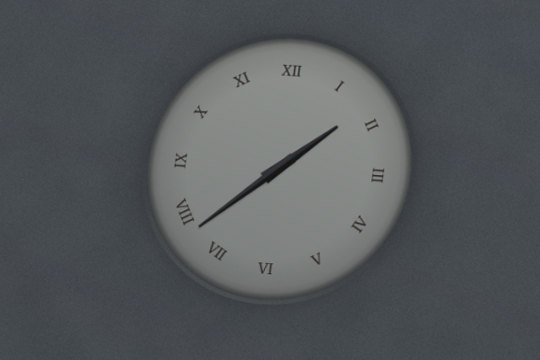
1,38
